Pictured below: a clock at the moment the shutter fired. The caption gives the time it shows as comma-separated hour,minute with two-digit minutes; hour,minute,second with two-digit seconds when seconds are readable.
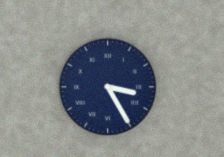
3,25
